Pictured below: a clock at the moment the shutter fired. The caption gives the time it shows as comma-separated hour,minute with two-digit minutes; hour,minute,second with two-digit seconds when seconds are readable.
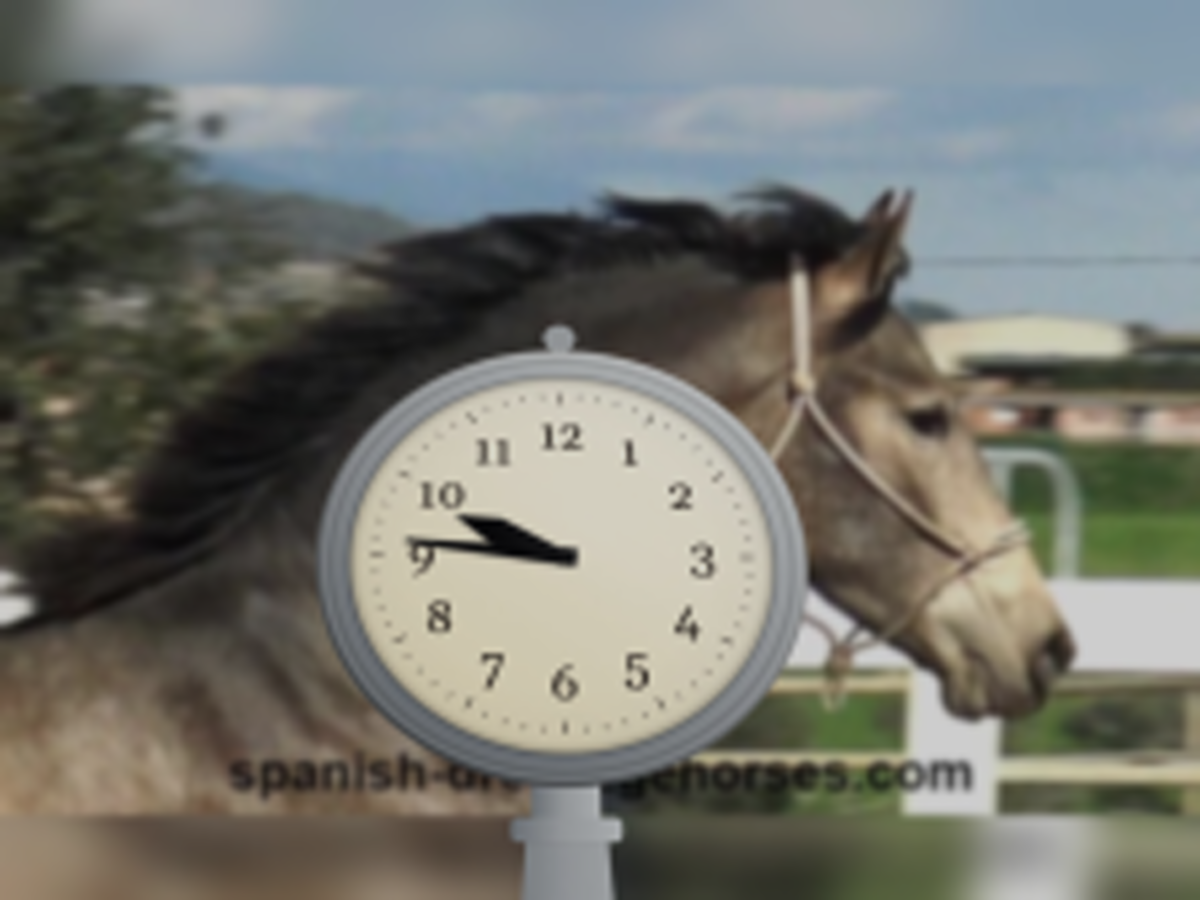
9,46
